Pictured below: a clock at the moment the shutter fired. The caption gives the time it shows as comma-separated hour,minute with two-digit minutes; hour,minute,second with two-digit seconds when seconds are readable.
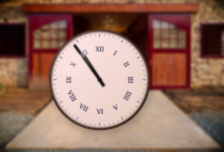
10,54
